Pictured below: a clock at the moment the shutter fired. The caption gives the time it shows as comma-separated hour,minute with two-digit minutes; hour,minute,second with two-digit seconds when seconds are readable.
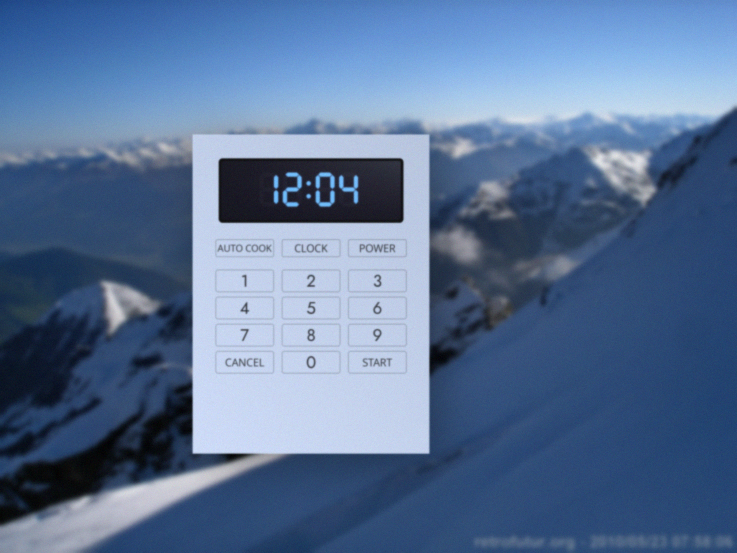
12,04
